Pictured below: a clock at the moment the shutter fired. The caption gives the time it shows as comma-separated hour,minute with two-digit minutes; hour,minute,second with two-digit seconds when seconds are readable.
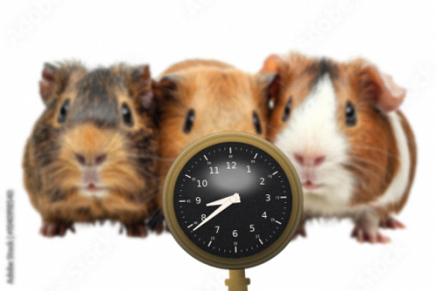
8,39
